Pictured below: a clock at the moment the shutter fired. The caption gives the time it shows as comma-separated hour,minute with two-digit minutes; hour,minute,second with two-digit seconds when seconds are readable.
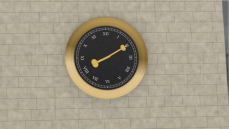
8,10
